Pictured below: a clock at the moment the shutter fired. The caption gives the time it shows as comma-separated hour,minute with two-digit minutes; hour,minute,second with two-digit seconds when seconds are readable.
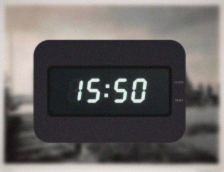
15,50
